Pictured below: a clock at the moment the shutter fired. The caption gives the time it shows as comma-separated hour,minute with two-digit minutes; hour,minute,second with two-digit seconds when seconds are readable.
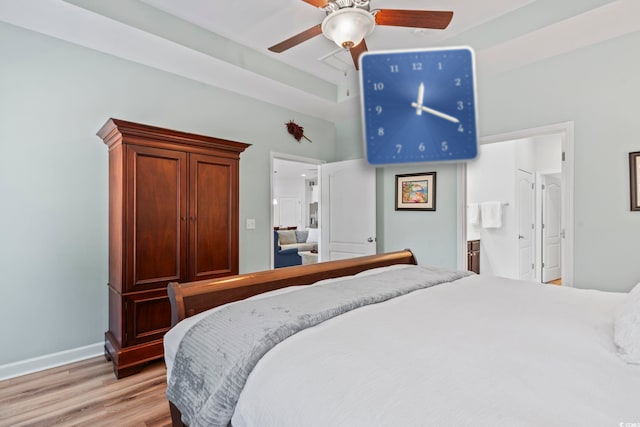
12,19
